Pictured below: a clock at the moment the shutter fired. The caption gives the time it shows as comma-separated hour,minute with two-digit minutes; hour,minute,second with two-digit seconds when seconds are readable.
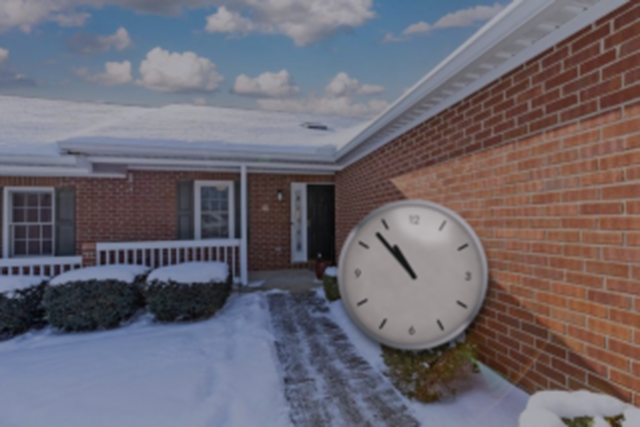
10,53
